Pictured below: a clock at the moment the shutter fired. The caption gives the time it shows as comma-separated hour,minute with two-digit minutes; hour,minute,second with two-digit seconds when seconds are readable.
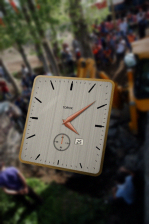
4,08
